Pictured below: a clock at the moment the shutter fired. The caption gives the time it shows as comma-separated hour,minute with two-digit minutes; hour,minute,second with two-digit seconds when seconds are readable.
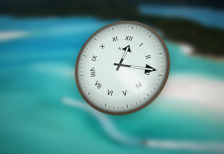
12,14
